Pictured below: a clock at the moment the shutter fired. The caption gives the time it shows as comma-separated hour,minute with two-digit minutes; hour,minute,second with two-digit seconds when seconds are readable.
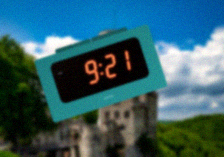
9,21
